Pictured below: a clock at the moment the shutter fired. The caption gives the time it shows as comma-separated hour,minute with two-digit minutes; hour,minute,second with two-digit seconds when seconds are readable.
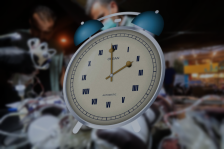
1,59
